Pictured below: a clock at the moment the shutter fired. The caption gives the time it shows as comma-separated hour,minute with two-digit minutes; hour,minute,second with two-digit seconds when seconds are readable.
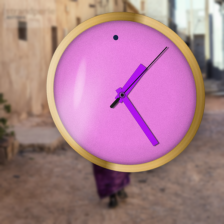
1,25,08
